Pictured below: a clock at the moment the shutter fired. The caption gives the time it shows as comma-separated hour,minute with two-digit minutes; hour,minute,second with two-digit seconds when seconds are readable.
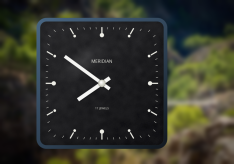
7,51
